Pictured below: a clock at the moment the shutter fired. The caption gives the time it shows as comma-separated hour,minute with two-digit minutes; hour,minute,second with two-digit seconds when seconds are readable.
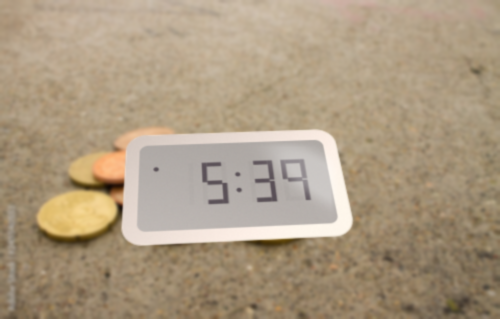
5,39
